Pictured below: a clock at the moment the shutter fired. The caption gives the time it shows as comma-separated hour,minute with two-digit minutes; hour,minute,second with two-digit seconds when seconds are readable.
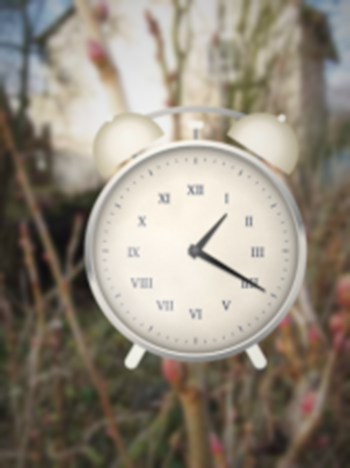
1,20
